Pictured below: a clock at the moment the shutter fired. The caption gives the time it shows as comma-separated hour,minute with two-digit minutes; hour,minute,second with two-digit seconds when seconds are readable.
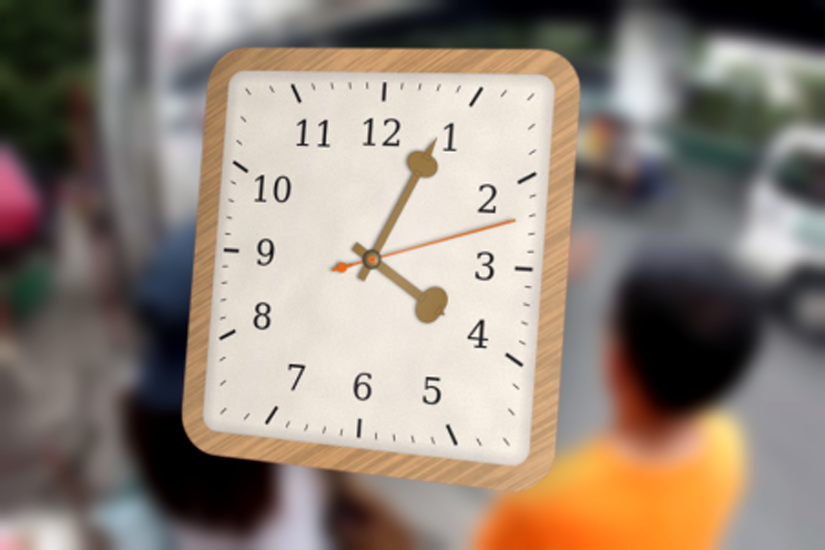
4,04,12
